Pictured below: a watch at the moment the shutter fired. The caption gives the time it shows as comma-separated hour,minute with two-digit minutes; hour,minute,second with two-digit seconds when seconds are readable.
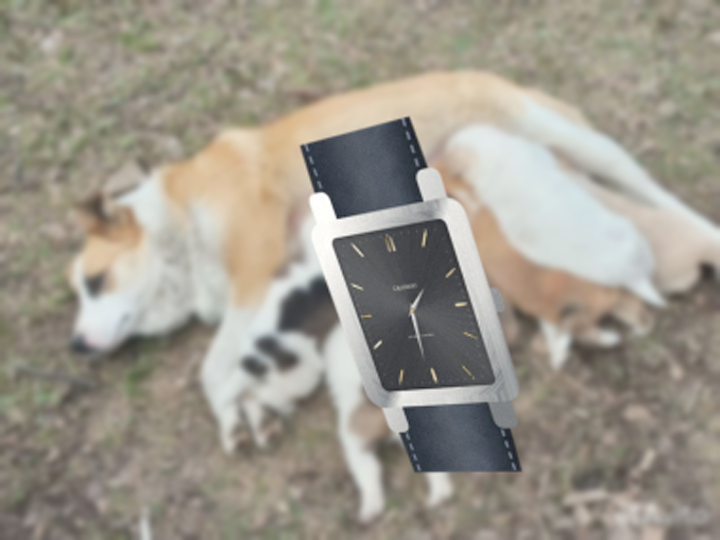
1,31
